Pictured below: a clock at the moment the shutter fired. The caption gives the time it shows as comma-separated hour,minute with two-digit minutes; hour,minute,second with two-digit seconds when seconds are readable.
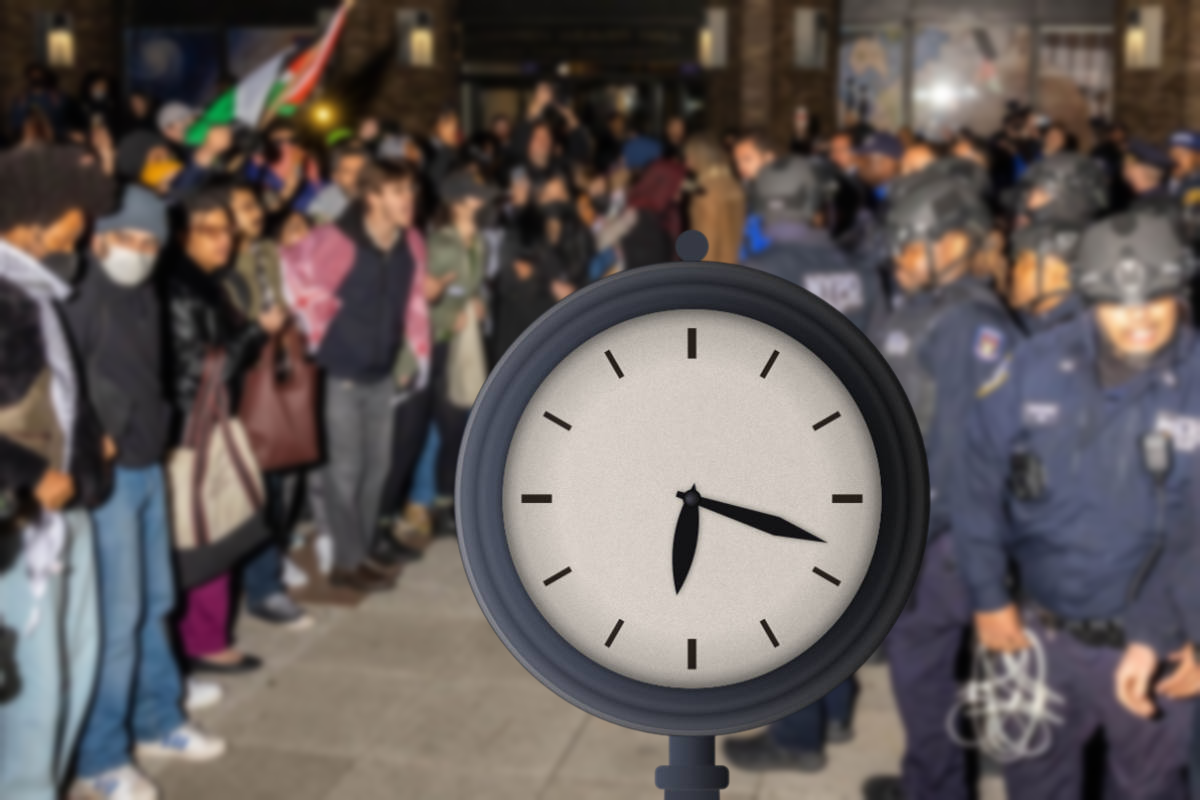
6,18
